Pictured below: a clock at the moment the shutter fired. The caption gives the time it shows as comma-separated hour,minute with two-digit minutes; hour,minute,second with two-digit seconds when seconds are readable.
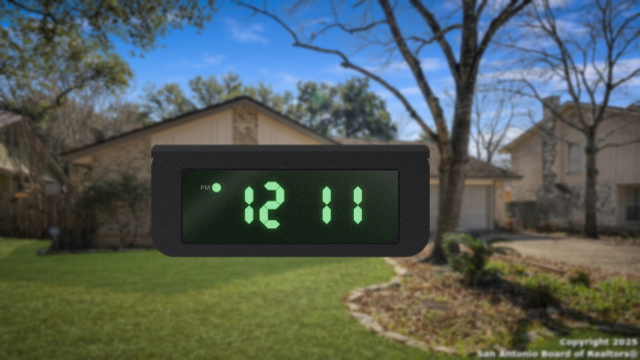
12,11
